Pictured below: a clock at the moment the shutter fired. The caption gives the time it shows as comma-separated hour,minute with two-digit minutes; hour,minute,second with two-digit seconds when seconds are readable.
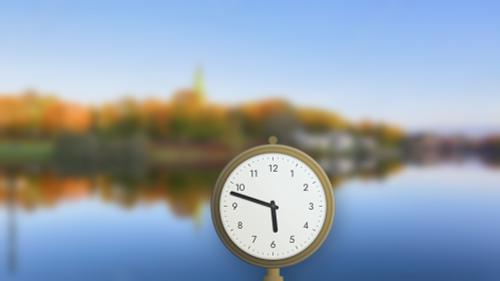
5,48
